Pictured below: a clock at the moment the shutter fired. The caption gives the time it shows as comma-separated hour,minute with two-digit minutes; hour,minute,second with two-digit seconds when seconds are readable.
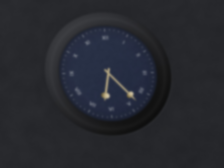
6,23
